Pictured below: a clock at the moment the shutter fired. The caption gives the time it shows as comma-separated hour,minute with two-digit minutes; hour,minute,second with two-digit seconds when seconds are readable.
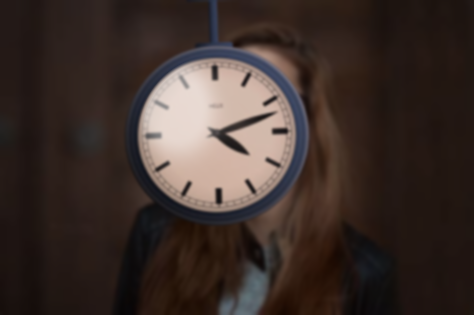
4,12
